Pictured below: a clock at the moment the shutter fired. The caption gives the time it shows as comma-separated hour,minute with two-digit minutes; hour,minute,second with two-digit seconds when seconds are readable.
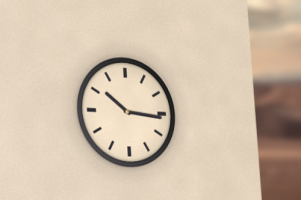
10,16
